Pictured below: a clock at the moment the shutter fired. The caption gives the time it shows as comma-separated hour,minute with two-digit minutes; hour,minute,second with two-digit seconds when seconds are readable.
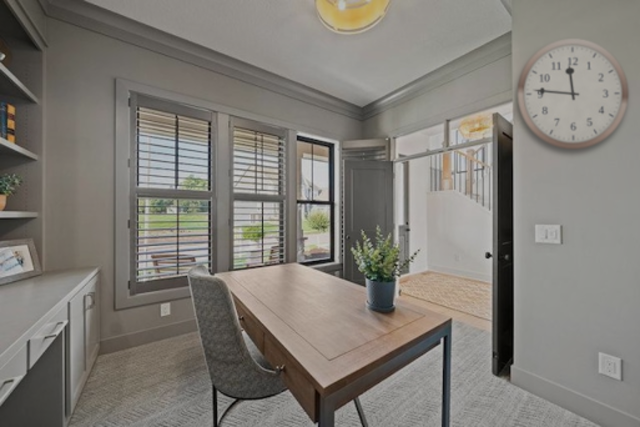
11,46
